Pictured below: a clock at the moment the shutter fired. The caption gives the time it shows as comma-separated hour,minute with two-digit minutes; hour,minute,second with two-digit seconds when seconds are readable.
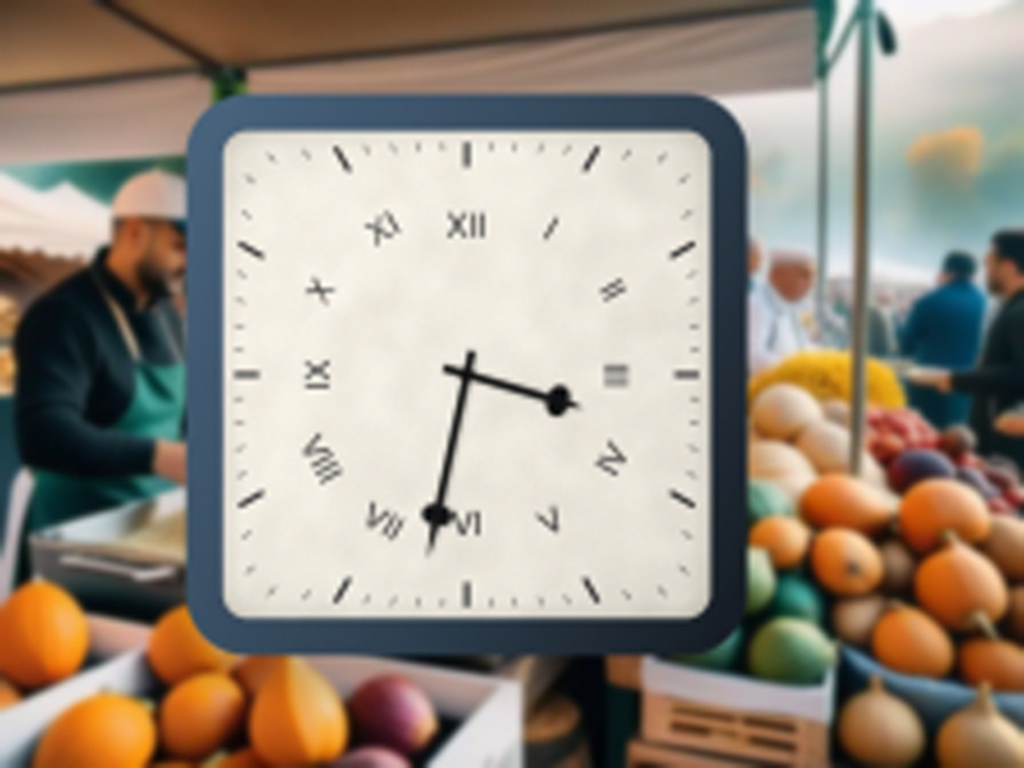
3,32
